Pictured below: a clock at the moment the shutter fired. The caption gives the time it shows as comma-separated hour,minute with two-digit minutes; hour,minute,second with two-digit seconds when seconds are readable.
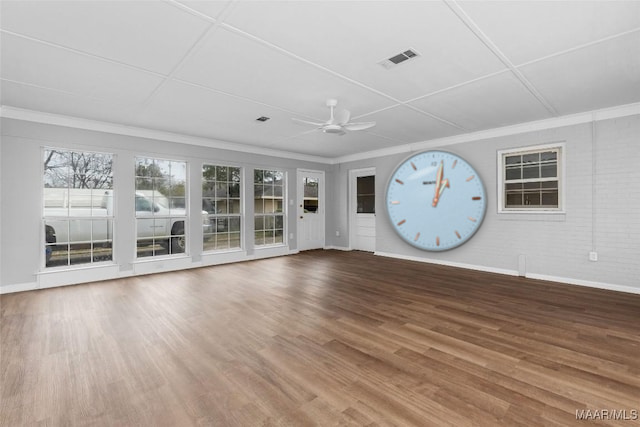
1,02
